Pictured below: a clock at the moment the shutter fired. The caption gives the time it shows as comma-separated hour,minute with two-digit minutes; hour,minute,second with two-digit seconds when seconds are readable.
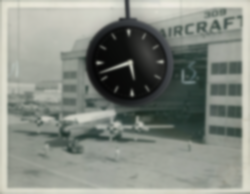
5,42
